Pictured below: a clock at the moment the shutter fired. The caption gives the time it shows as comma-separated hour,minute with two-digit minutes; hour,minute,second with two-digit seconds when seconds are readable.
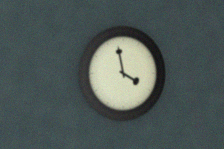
3,58
